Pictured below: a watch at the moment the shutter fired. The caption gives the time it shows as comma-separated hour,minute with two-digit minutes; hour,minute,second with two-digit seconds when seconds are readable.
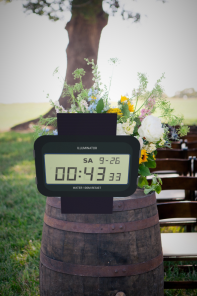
0,43,33
